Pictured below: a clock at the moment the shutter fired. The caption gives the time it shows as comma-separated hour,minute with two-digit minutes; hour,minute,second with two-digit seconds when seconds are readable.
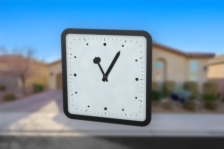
11,05
